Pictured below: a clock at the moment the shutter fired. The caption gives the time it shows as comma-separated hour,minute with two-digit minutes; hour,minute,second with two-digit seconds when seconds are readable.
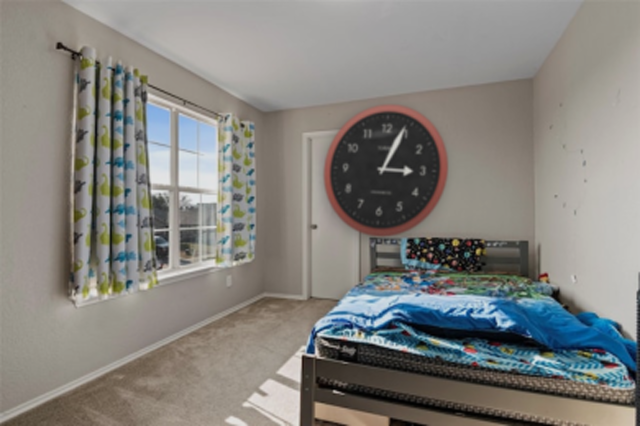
3,04
